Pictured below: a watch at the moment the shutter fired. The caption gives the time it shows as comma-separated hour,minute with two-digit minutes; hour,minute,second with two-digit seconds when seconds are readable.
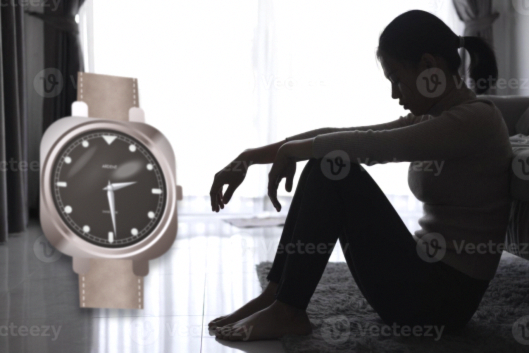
2,29
